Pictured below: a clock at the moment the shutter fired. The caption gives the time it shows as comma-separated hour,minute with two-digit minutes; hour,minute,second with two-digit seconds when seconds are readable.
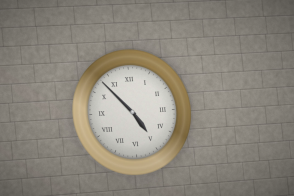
4,53
